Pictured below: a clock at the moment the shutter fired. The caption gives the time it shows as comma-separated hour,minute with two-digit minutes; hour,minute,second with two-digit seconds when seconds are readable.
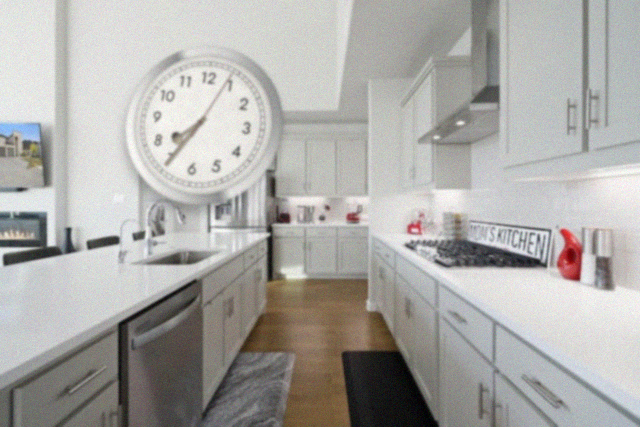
7,35,04
